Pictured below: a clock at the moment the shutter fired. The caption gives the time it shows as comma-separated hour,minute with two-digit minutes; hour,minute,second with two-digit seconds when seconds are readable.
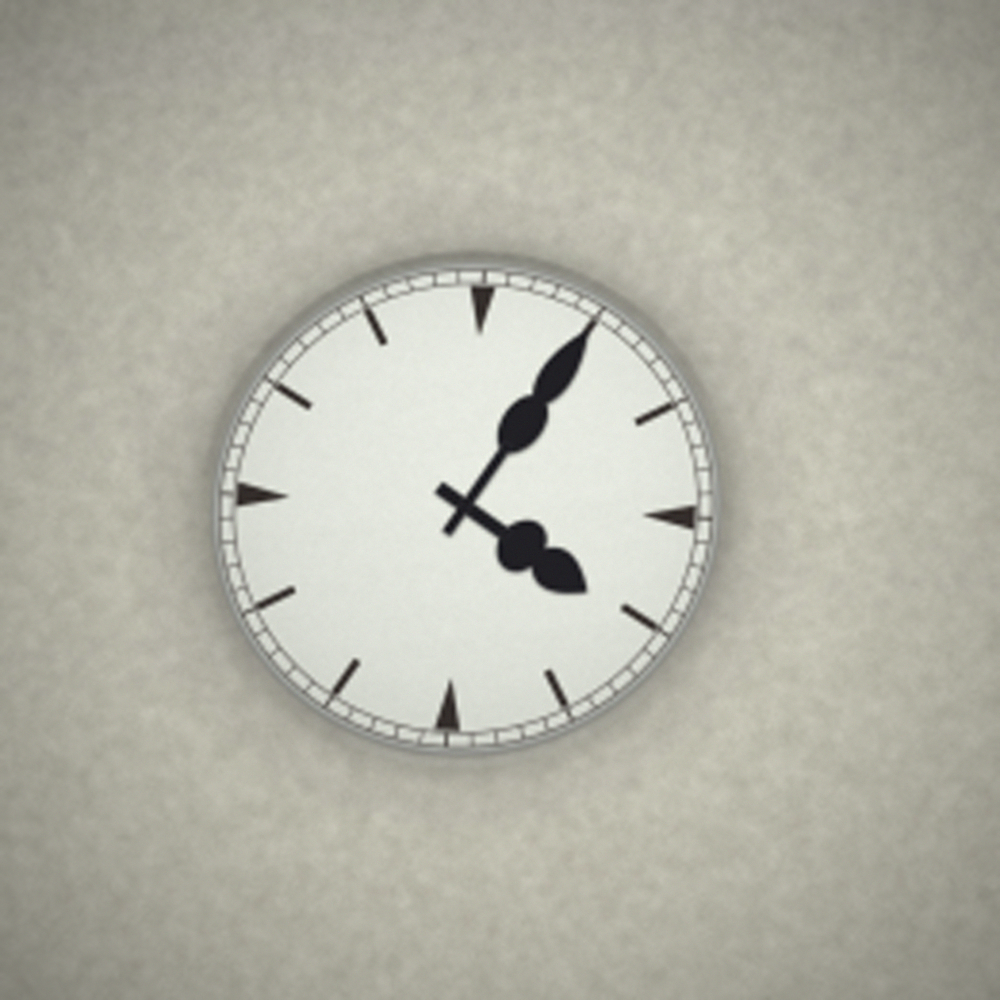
4,05
